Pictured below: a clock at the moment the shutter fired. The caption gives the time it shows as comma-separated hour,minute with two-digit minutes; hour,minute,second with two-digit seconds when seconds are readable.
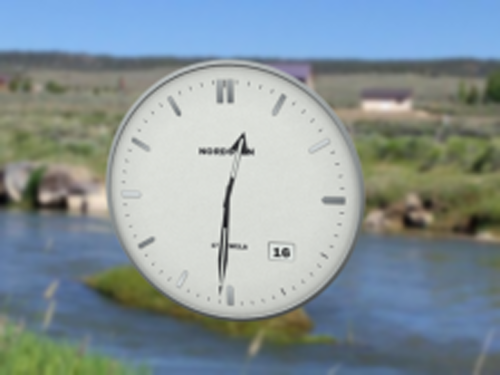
12,31
